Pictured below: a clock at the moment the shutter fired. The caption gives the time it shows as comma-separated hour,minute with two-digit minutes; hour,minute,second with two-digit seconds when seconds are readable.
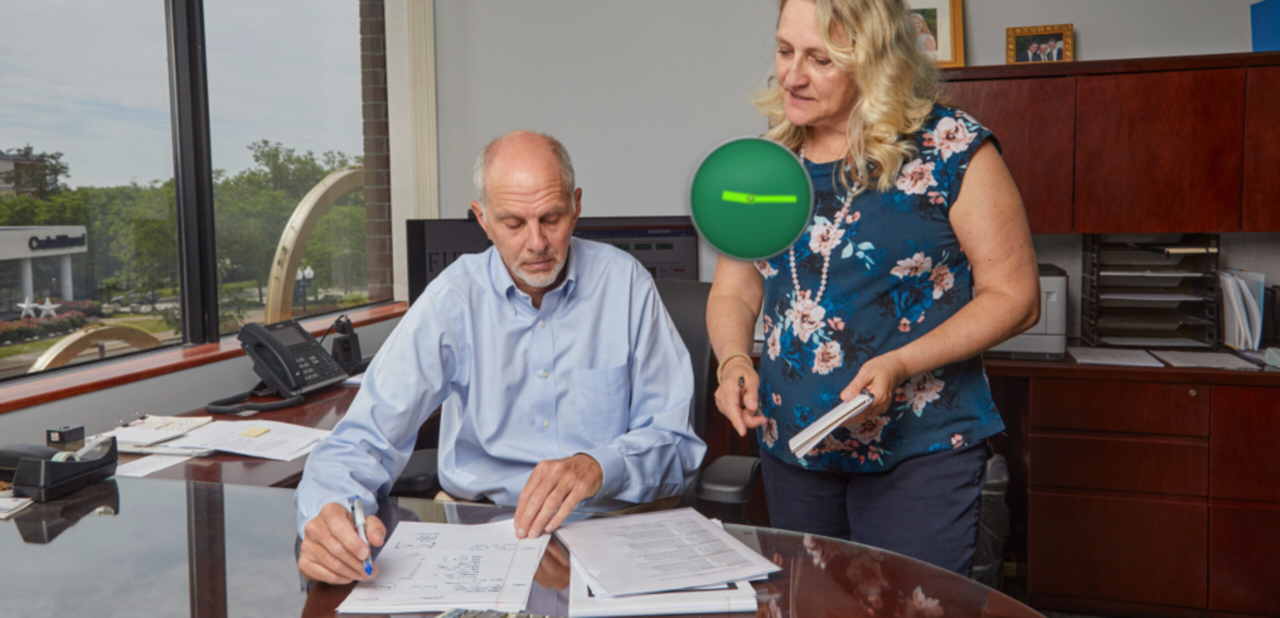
9,15
